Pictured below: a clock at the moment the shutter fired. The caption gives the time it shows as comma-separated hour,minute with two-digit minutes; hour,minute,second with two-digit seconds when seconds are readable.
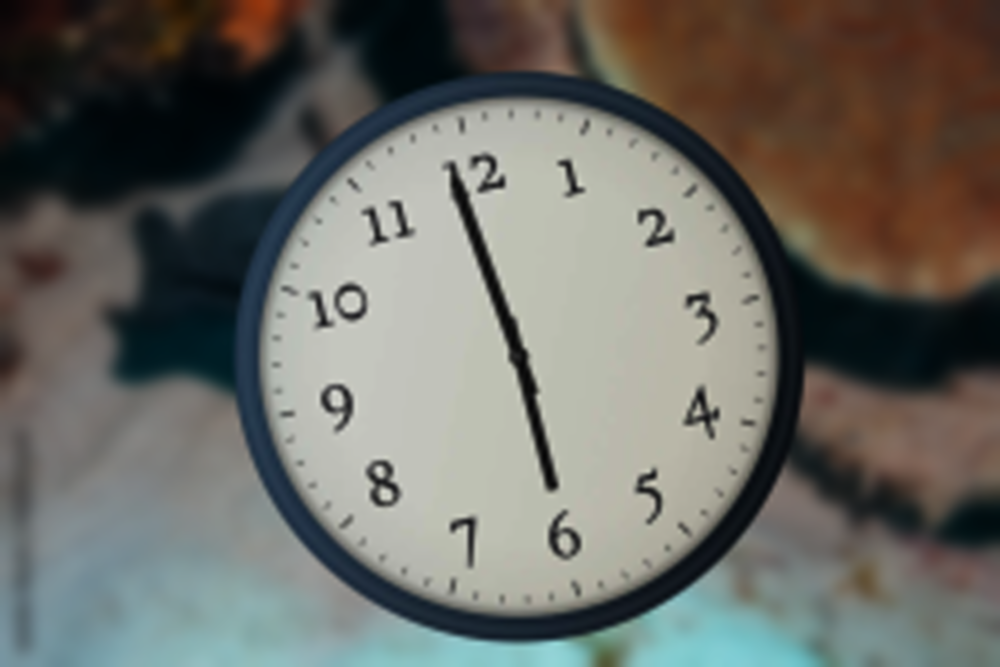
5,59
